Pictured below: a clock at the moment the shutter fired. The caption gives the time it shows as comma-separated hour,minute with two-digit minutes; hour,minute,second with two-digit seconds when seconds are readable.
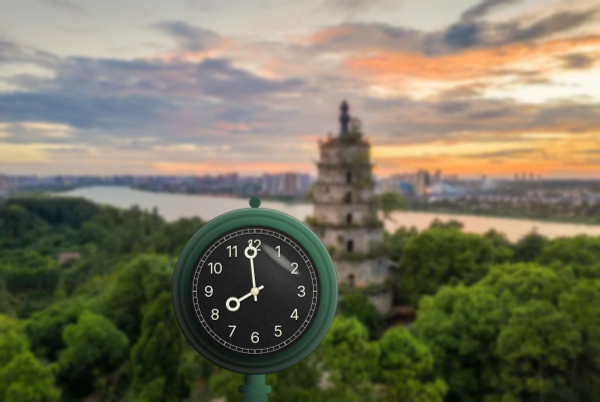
7,59
